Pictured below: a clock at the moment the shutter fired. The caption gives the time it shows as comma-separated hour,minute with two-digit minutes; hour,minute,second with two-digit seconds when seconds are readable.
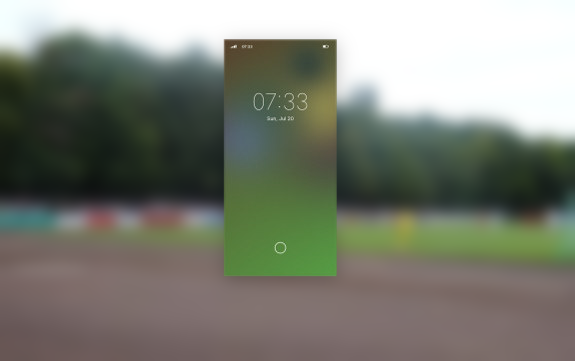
7,33
